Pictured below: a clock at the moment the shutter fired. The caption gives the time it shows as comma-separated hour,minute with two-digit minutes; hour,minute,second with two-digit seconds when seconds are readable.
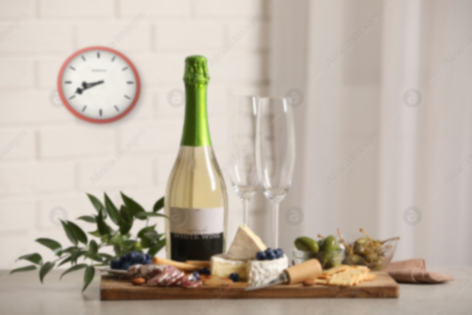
8,41
